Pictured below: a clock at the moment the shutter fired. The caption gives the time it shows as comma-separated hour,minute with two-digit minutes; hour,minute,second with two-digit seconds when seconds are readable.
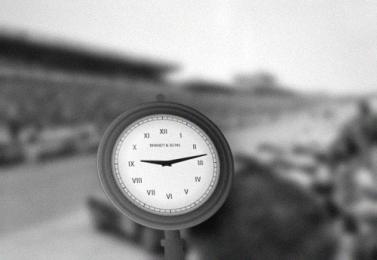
9,13
